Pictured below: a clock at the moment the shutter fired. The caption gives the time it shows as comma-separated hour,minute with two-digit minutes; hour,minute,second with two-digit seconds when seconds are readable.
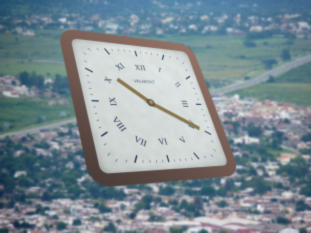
10,20
